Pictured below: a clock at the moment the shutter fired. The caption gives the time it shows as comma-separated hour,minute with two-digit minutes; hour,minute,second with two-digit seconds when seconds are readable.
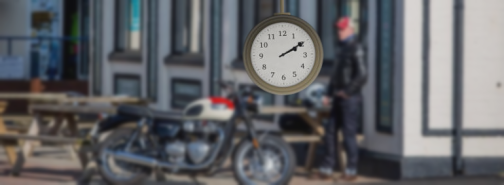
2,10
